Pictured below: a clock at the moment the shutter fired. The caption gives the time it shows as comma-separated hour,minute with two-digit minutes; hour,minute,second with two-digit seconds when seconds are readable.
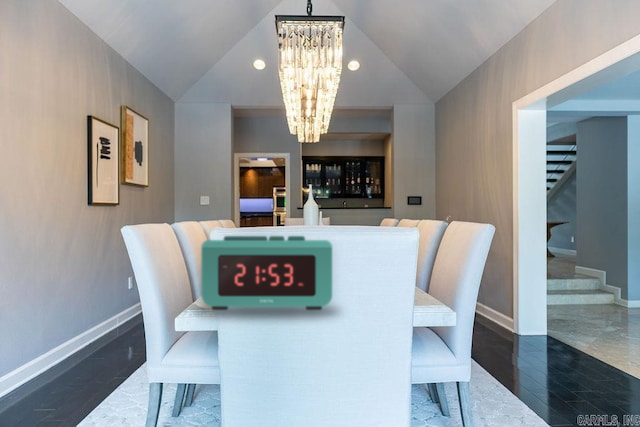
21,53
